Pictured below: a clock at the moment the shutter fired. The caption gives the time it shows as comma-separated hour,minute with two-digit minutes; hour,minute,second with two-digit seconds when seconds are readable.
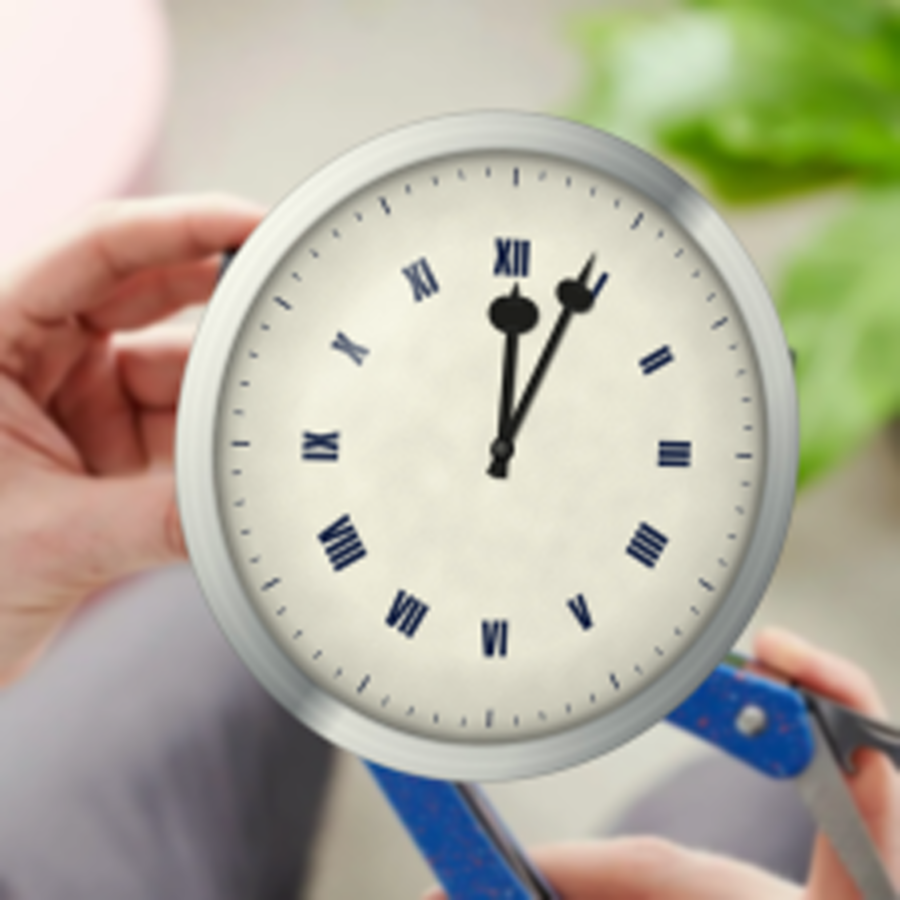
12,04
